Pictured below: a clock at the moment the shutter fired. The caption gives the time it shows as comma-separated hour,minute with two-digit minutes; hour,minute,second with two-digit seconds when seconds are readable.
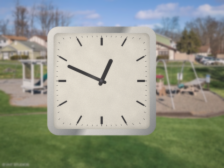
12,49
